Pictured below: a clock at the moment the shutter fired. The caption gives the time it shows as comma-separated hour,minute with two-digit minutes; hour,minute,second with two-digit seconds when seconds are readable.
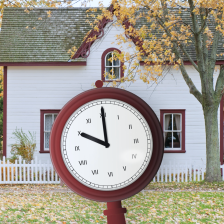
10,00
